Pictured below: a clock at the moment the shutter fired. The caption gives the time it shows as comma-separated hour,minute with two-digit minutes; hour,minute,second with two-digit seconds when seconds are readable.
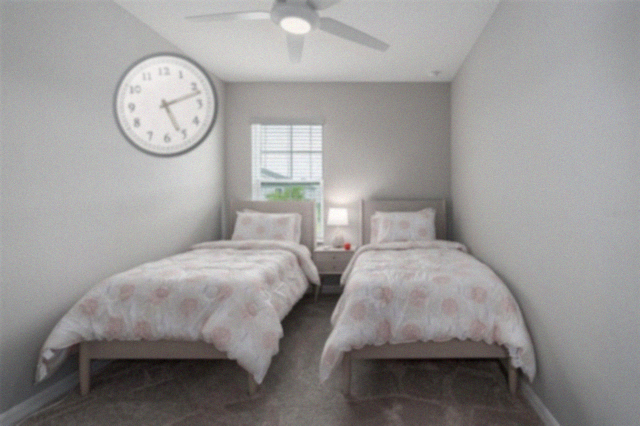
5,12
